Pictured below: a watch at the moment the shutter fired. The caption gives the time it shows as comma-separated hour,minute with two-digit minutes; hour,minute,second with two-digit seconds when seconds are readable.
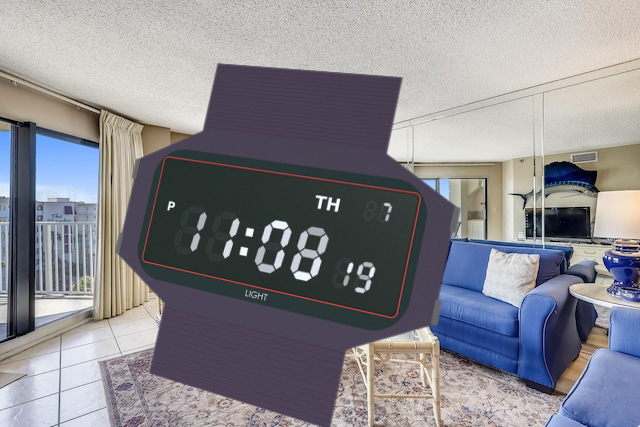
11,08,19
